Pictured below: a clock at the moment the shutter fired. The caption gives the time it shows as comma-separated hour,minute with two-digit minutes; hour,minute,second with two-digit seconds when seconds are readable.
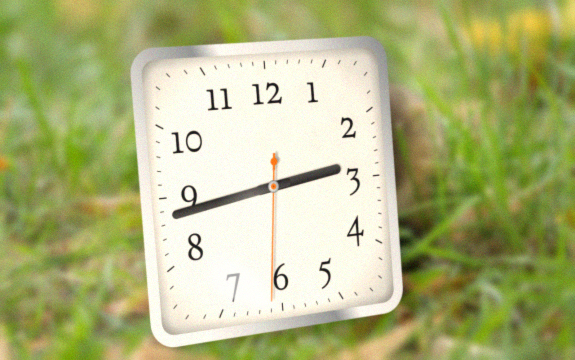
2,43,31
